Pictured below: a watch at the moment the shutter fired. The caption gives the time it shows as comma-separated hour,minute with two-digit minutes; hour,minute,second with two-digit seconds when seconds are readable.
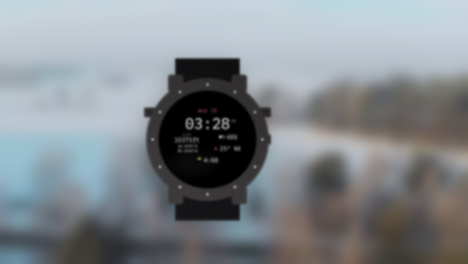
3,28
